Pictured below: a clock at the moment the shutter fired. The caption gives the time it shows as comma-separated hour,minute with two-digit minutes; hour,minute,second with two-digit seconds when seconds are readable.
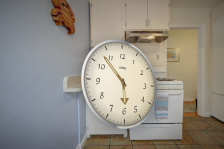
5,53
